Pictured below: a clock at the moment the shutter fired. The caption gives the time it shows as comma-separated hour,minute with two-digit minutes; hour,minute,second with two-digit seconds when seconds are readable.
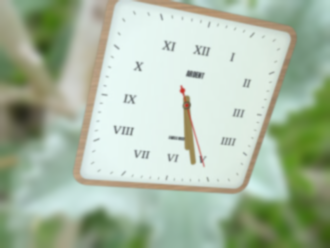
5,26,25
